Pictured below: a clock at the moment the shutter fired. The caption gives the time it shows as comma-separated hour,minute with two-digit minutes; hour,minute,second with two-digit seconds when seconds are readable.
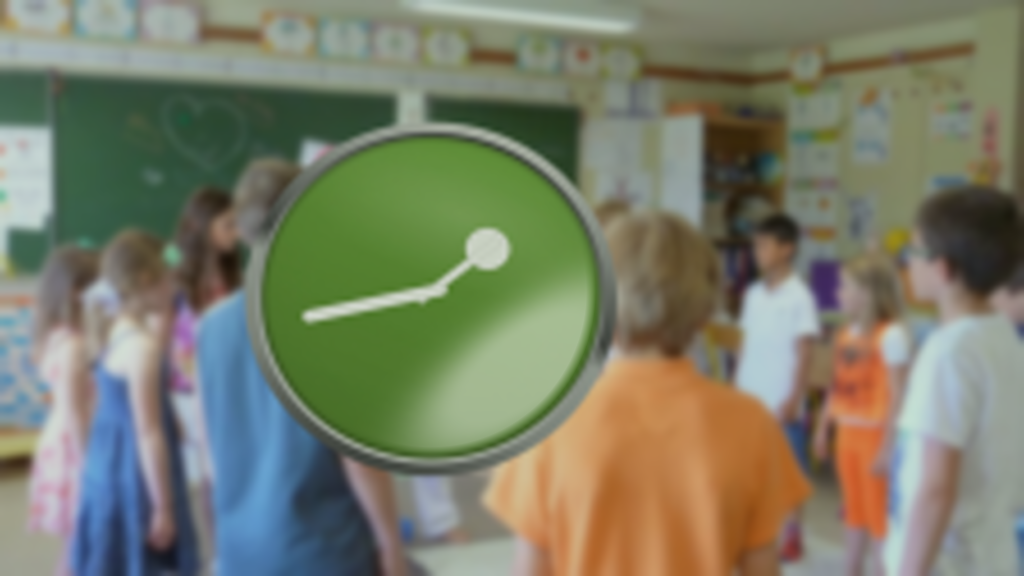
1,43
